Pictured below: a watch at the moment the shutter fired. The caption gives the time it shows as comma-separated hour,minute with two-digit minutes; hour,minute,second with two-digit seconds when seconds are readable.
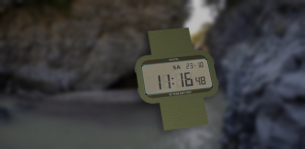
11,16,48
